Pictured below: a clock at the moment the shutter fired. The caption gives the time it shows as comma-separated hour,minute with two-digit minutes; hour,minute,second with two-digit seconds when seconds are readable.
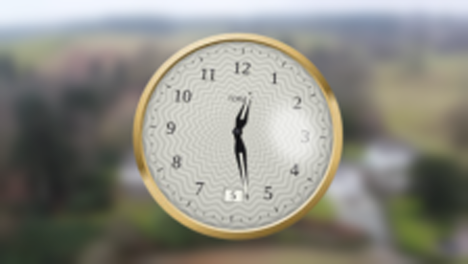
12,28
